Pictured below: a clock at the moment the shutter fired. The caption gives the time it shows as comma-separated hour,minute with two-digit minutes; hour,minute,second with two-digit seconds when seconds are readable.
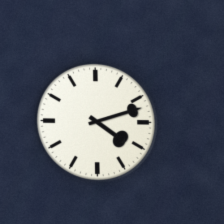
4,12
